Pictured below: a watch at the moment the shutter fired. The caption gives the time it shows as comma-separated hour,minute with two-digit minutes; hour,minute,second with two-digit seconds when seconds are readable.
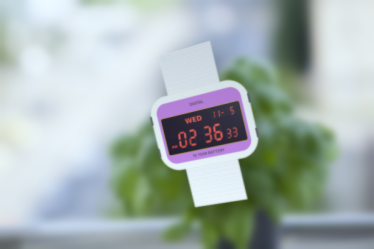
2,36,33
